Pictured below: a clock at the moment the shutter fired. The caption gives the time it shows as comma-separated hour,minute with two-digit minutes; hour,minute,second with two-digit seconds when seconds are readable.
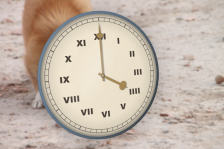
4,00
